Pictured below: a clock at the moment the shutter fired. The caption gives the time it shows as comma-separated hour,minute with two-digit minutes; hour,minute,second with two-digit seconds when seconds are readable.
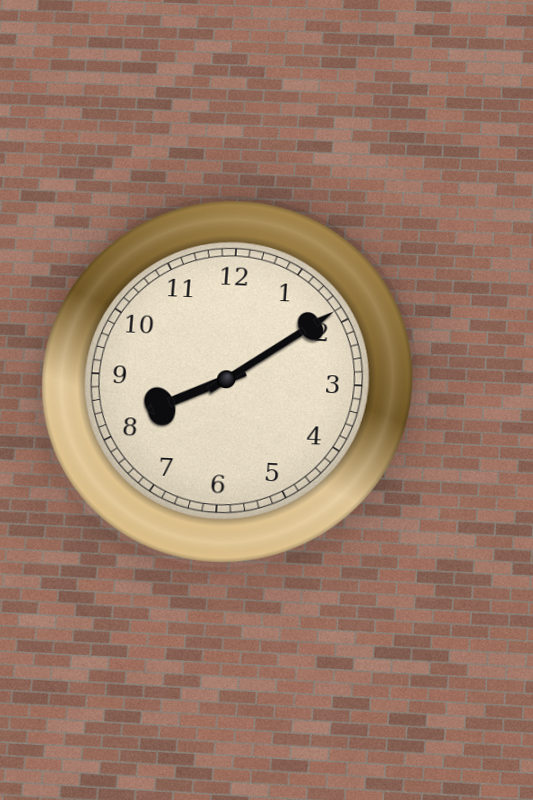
8,09
